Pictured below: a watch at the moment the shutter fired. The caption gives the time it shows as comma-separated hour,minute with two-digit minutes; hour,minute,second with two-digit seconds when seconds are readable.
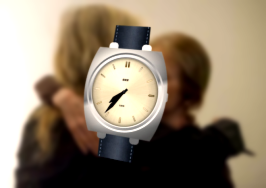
7,36
